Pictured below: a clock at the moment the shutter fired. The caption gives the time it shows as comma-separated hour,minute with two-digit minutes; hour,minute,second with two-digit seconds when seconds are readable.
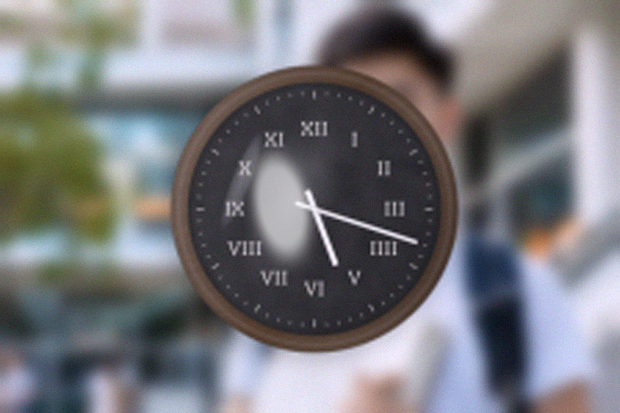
5,18
